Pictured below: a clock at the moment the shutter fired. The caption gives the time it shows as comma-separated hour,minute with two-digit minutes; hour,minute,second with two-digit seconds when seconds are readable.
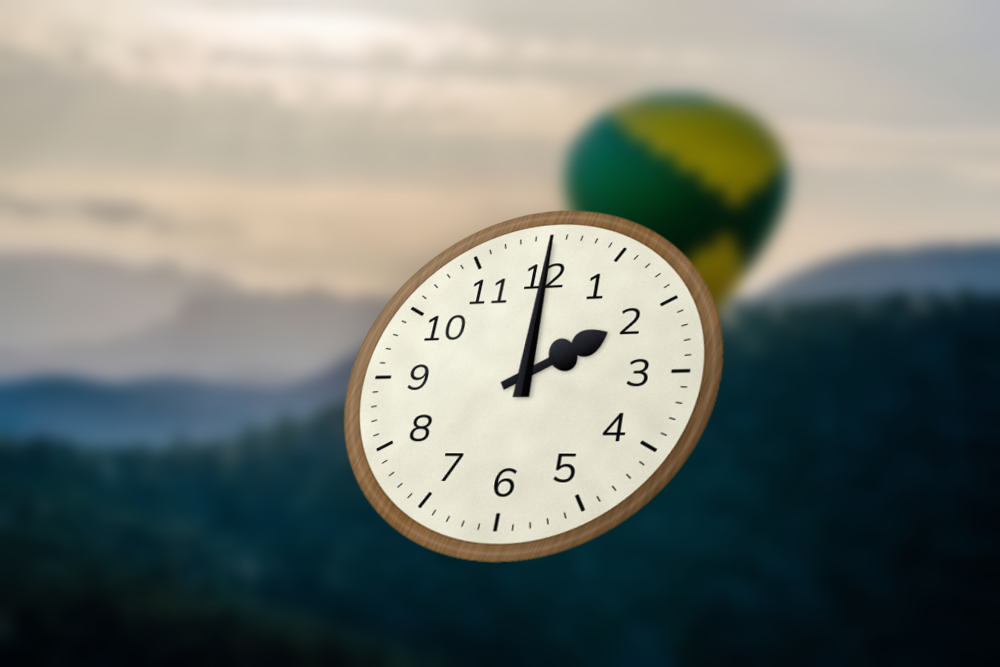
2,00
